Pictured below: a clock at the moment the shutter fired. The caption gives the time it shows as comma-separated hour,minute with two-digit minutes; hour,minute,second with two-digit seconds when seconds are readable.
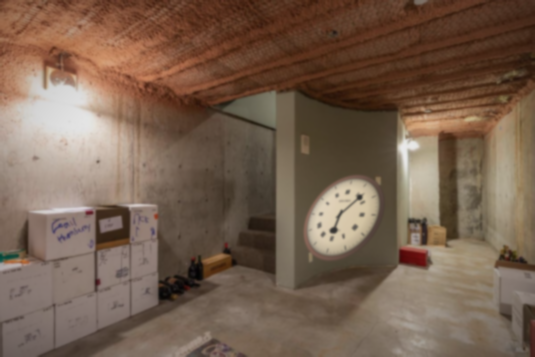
6,07
